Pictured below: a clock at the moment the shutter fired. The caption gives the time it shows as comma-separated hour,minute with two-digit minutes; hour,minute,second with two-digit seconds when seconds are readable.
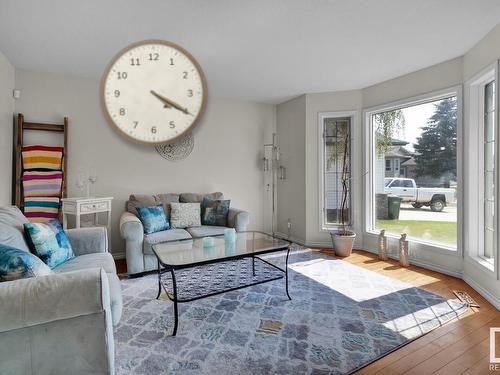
4,20
